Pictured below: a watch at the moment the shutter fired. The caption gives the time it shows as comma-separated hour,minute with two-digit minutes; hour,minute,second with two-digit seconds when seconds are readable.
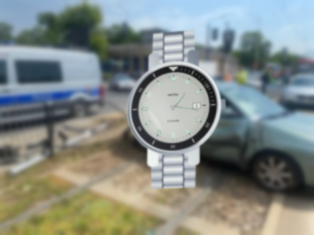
1,17
